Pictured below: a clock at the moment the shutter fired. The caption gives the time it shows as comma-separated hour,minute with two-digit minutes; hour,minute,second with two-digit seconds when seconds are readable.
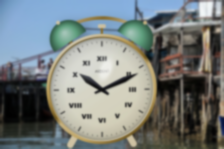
10,11
